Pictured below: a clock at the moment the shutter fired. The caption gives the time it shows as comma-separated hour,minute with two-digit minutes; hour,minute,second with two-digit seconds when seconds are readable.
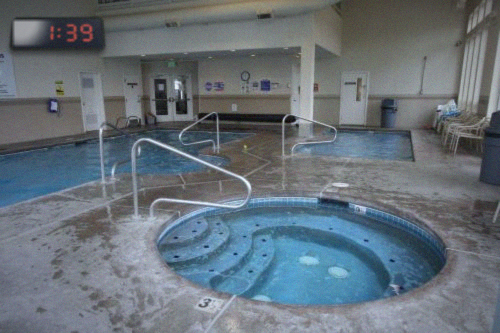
1,39
